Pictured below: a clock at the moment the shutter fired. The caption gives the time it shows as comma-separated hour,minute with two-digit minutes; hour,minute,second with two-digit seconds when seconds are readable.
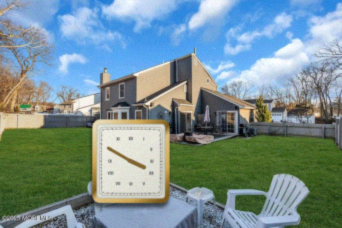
3,50
